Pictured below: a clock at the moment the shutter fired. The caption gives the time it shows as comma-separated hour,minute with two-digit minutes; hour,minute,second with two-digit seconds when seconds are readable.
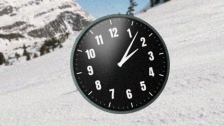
2,07
